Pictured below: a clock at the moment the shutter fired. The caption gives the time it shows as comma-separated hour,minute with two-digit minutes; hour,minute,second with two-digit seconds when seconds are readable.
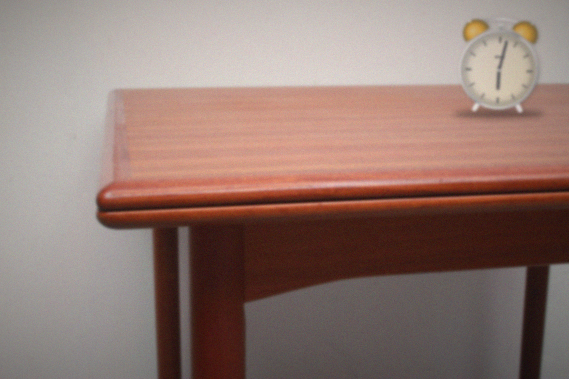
6,02
